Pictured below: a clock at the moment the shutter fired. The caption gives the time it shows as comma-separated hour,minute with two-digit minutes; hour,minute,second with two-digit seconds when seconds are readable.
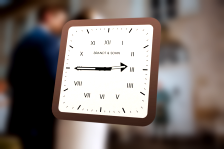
2,45
